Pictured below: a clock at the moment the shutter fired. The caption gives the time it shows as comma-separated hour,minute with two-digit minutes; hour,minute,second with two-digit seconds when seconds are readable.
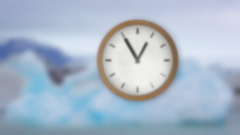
12,55
